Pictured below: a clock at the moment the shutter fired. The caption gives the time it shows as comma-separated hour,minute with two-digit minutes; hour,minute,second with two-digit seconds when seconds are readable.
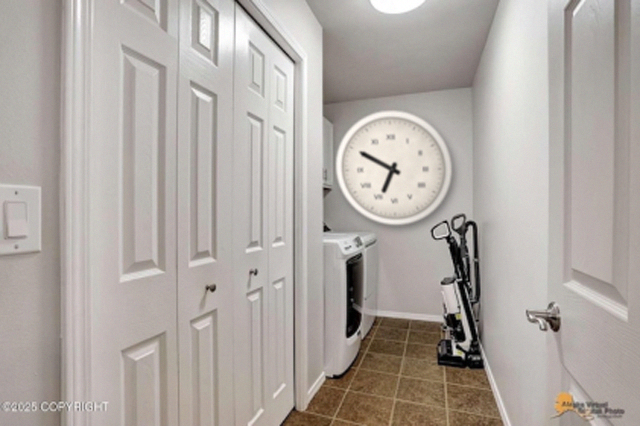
6,50
